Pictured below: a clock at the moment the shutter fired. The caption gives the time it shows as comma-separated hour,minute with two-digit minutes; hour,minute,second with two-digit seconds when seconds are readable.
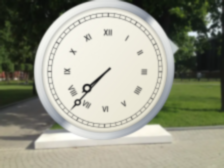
7,37
